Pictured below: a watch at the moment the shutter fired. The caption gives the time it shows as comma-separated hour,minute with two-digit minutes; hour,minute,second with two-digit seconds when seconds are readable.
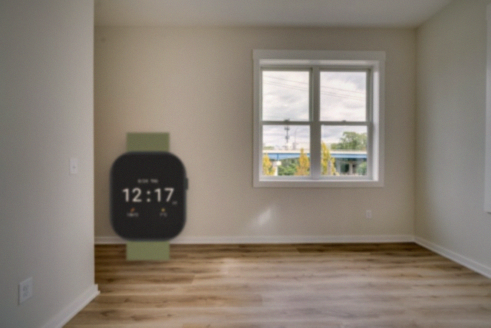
12,17
